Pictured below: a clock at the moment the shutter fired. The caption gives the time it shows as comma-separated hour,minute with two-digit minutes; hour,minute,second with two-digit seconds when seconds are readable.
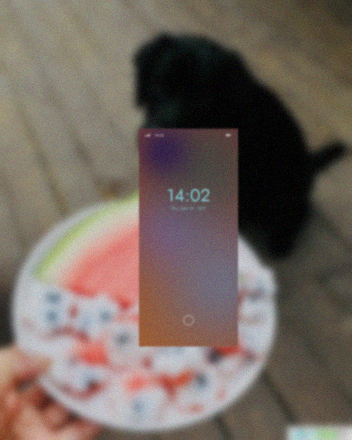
14,02
